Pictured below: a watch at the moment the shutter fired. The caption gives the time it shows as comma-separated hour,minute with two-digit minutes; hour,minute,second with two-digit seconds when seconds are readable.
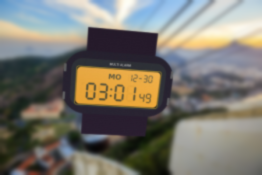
3,01,49
